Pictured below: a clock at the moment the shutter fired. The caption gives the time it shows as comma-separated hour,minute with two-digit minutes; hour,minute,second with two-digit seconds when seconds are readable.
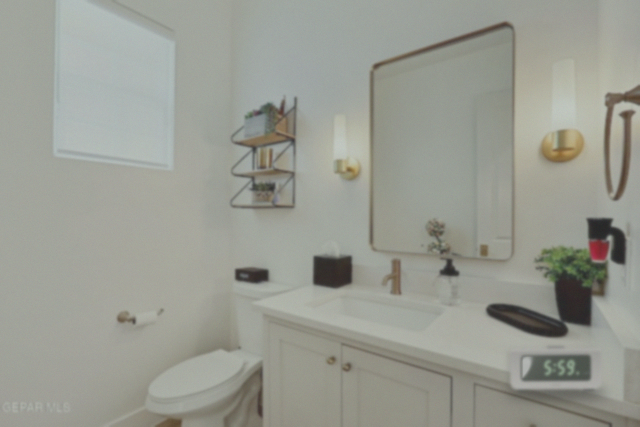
5,59
